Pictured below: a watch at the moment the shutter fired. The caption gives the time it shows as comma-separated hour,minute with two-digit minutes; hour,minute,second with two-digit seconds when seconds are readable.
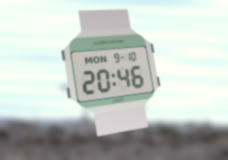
20,46
